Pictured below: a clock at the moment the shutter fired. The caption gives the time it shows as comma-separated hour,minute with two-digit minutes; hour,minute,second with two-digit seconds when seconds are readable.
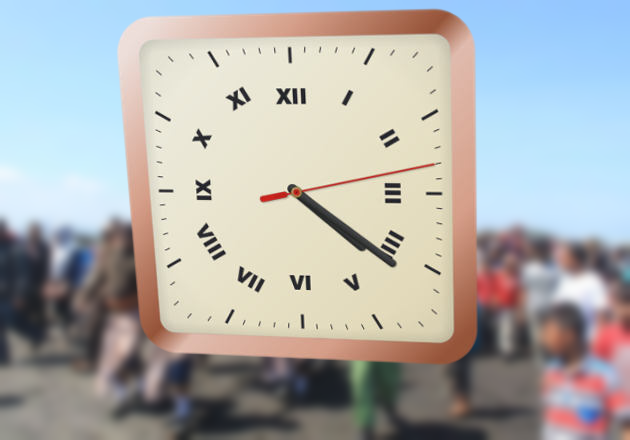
4,21,13
